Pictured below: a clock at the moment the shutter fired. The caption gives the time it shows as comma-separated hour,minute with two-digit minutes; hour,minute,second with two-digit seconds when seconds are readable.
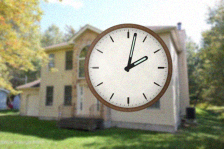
2,02
